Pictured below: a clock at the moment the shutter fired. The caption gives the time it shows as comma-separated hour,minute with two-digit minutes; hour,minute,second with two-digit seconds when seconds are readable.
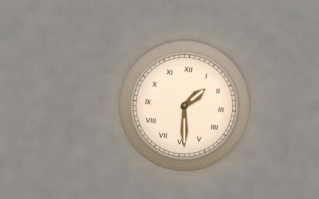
1,29
